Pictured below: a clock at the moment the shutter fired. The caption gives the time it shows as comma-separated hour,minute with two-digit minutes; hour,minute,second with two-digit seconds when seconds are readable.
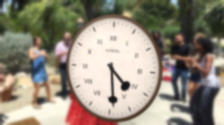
4,29
